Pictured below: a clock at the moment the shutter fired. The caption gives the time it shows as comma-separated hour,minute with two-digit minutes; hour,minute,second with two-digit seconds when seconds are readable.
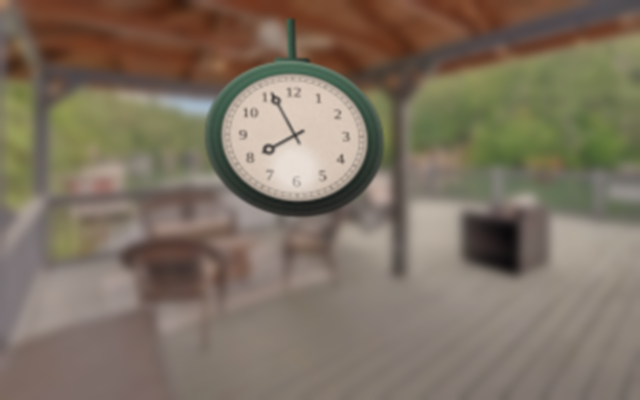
7,56
